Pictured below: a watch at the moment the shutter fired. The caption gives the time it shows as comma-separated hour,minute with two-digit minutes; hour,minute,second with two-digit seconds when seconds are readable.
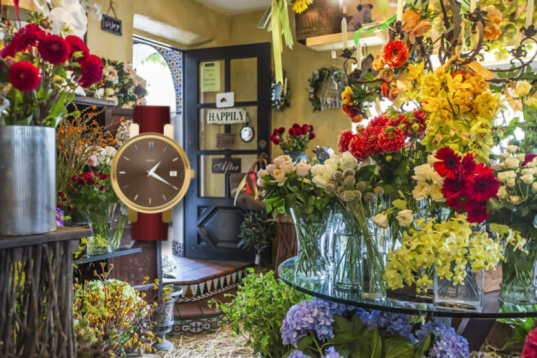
1,20
